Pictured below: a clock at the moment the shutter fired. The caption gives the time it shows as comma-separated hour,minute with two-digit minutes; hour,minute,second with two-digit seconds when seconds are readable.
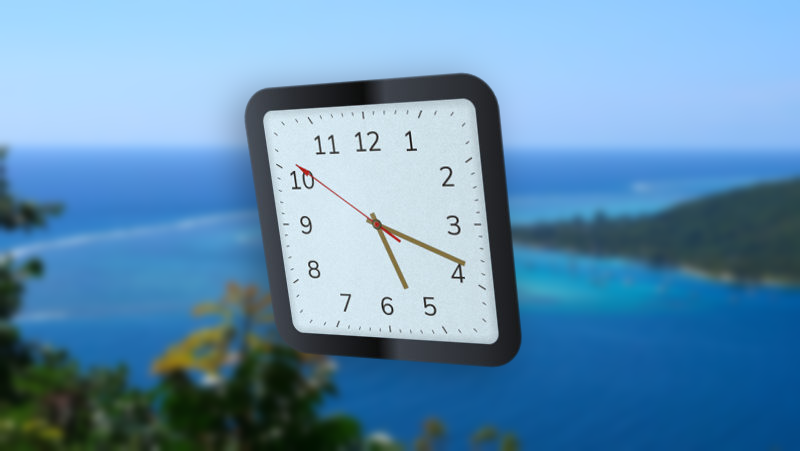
5,18,51
